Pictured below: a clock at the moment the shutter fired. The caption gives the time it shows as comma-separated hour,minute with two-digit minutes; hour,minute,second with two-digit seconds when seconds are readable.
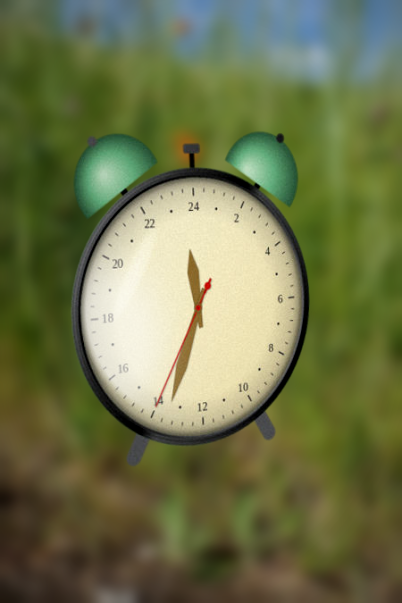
23,33,35
